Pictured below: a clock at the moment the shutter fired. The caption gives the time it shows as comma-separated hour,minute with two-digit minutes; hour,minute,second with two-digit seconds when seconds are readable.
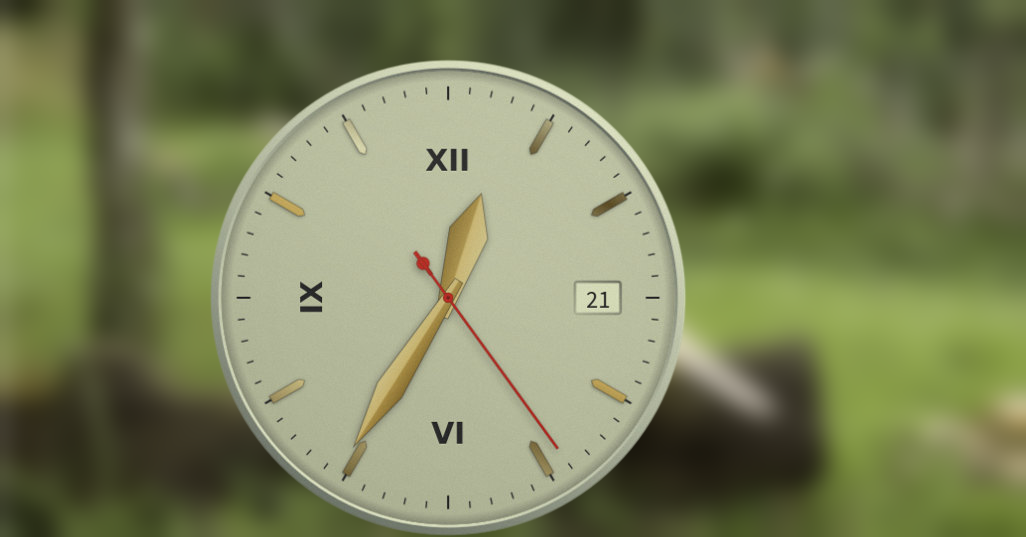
12,35,24
